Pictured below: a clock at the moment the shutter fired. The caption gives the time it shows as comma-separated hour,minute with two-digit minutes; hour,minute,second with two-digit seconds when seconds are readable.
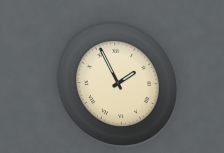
1,56
